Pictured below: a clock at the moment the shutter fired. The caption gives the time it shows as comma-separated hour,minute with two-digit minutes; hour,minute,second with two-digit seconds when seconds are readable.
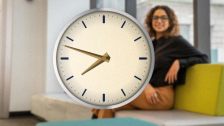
7,48
